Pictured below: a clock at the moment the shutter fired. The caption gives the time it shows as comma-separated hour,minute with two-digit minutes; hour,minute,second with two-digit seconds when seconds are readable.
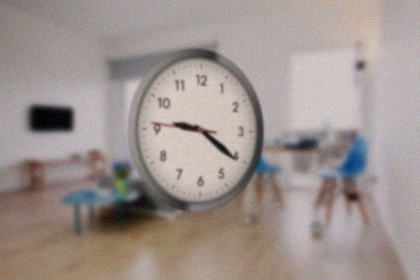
9,20,46
